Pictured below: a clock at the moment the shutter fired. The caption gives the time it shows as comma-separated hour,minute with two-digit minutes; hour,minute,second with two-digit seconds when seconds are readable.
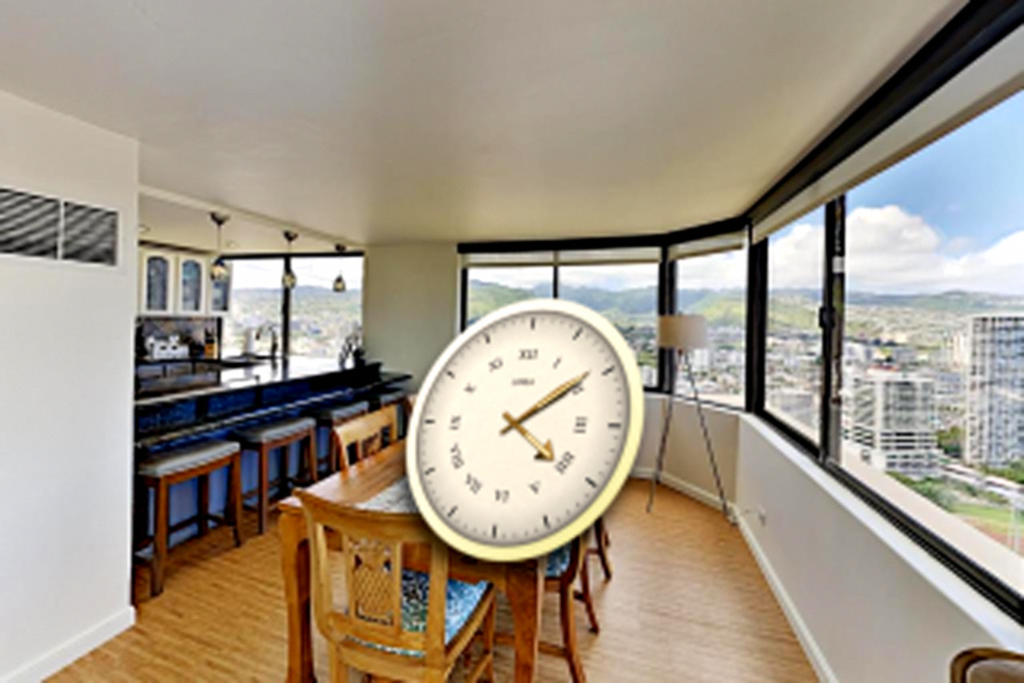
4,09
